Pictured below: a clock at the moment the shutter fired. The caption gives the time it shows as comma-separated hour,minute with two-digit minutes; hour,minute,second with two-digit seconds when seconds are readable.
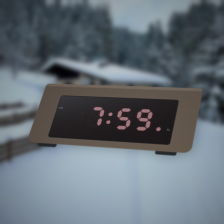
7,59
